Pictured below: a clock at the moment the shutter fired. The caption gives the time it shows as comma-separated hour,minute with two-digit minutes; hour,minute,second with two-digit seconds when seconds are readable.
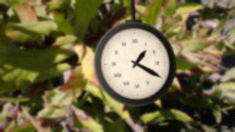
1,20
